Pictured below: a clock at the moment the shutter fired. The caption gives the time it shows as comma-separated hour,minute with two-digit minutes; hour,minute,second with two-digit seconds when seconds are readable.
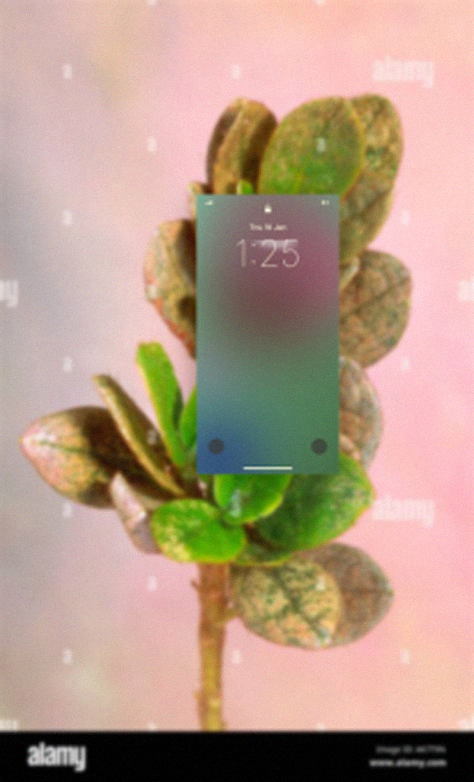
1,25
